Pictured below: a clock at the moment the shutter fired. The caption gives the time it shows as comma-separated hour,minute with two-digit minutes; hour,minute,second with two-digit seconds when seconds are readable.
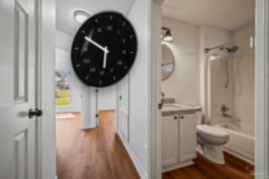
5,49
